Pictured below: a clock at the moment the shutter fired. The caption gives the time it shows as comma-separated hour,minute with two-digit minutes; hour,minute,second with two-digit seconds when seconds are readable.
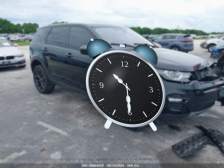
10,30
